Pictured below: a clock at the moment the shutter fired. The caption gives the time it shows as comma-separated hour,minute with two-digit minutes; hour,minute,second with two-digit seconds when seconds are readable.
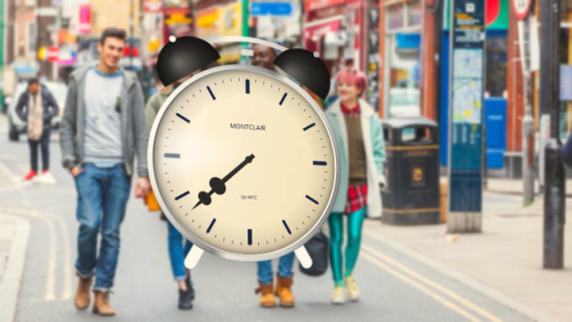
7,38
